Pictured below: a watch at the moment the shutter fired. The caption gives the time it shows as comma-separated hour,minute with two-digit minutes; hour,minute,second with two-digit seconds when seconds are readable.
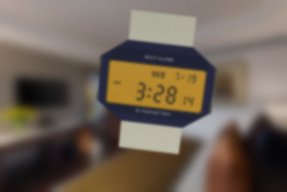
3,28
